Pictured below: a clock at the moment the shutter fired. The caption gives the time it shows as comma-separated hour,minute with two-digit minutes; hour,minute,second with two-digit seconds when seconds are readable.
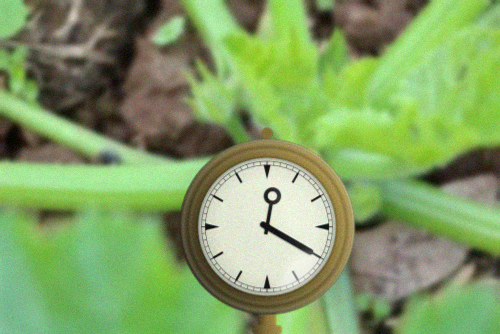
12,20
